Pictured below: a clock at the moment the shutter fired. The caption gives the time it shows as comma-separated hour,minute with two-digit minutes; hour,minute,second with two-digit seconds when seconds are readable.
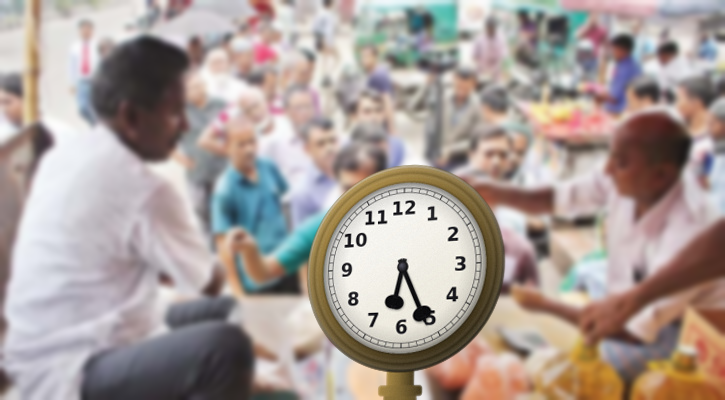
6,26
